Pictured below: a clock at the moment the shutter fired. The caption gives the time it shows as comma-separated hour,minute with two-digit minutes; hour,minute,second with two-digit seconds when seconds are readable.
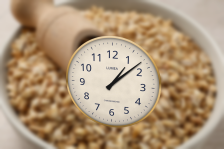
1,08
